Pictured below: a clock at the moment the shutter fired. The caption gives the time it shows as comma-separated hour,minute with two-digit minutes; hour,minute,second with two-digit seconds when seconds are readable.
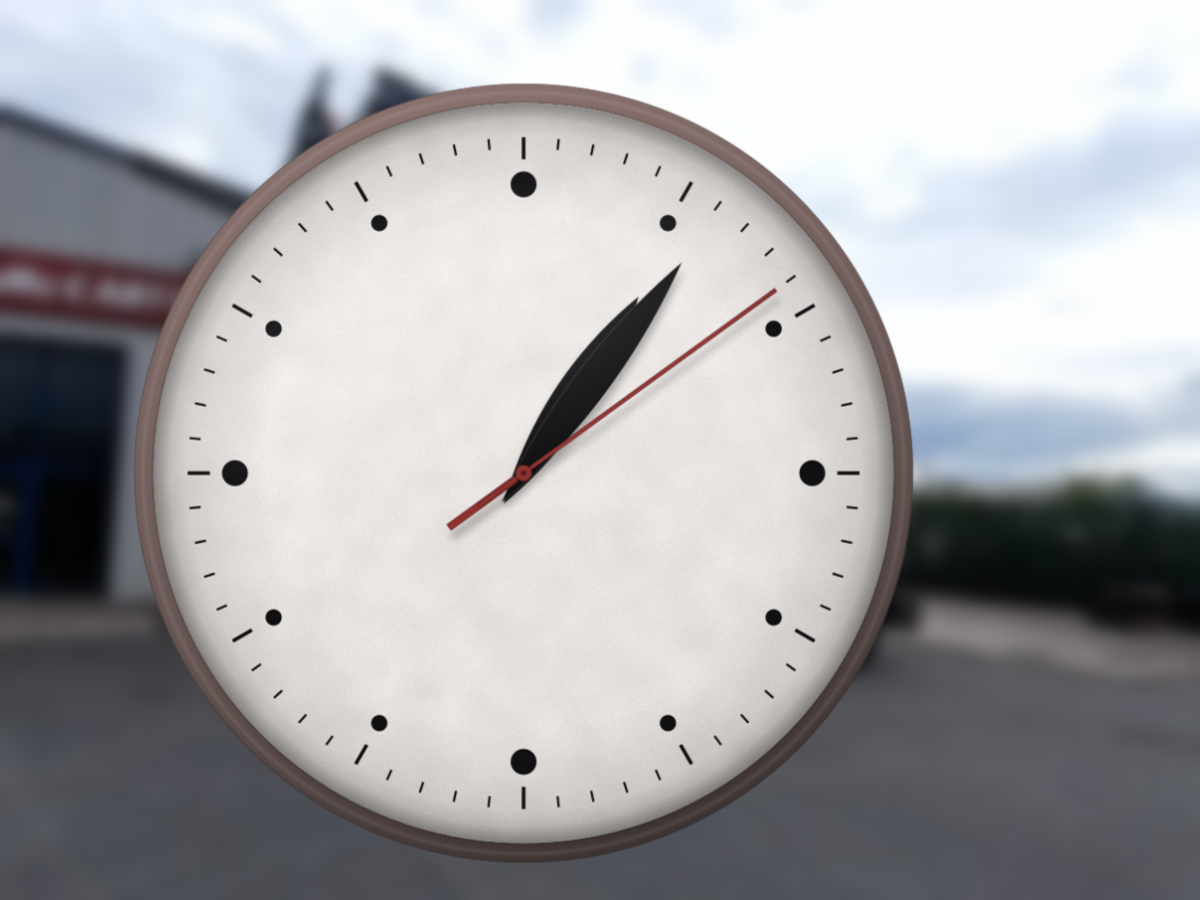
1,06,09
